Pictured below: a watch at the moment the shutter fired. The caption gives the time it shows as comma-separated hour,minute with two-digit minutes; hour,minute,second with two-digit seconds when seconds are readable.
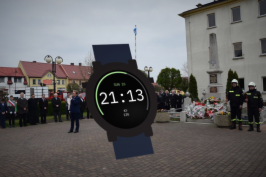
21,13
